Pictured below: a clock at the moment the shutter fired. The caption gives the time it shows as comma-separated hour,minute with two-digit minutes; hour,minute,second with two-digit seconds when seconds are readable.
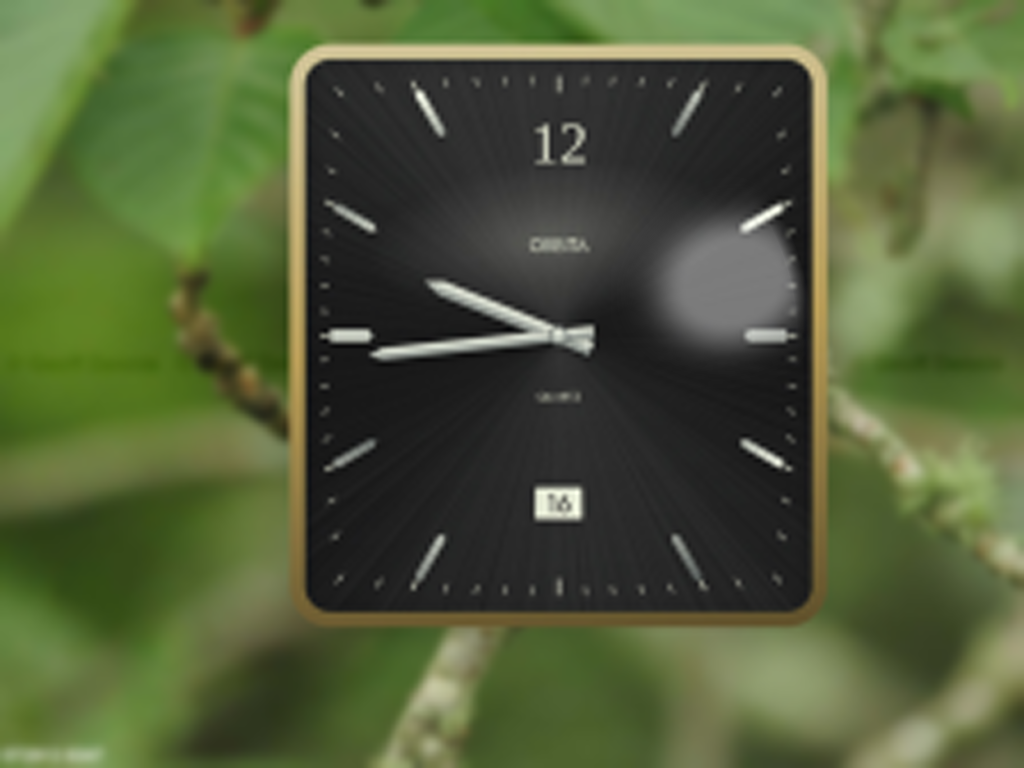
9,44
